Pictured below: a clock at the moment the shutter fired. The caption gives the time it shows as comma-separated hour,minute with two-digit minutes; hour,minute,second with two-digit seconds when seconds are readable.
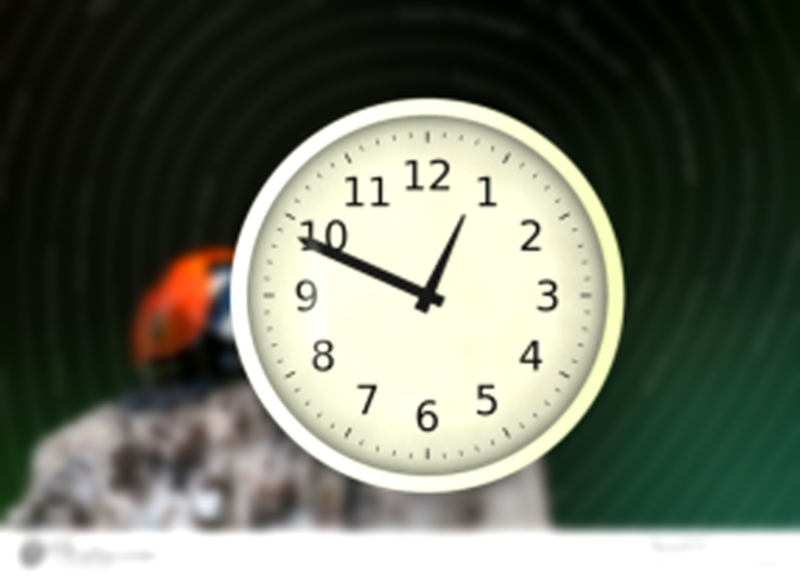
12,49
